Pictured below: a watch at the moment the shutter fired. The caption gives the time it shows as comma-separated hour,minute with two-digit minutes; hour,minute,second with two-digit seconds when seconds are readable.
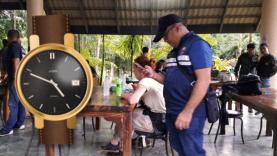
4,49
